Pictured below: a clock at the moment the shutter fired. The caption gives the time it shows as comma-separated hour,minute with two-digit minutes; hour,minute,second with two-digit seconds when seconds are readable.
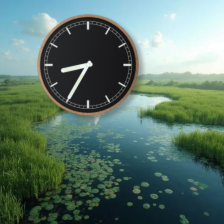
8,35
